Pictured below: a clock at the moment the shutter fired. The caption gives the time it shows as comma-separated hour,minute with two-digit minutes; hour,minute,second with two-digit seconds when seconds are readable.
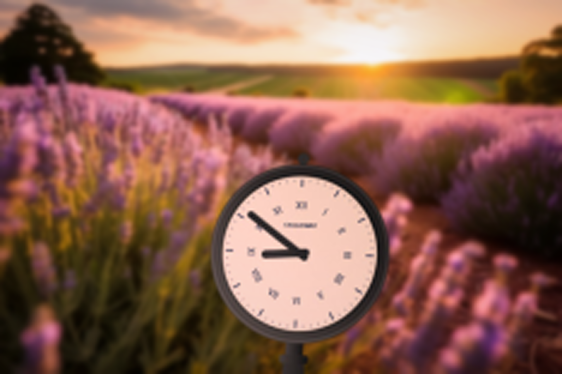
8,51
